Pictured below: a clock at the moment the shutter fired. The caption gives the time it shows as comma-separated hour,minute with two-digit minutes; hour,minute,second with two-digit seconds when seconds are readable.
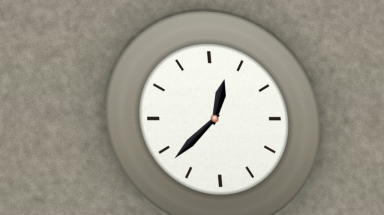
12,38
